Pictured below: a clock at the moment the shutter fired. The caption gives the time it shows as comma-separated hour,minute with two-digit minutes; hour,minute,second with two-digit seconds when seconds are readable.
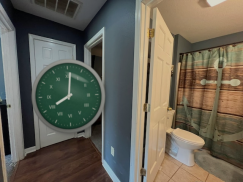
8,01
